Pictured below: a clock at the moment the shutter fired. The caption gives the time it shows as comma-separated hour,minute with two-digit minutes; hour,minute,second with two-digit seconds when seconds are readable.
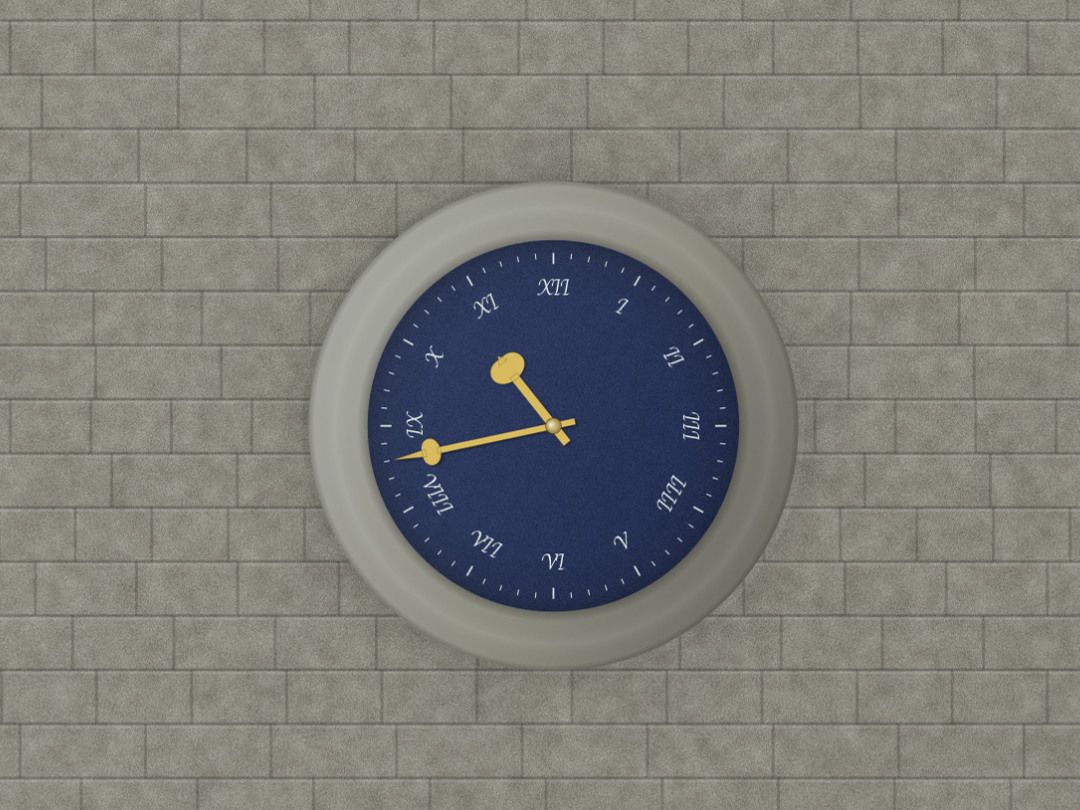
10,43
